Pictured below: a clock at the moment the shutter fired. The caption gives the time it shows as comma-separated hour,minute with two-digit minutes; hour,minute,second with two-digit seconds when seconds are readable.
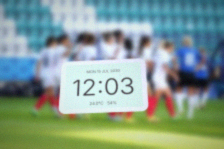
12,03
